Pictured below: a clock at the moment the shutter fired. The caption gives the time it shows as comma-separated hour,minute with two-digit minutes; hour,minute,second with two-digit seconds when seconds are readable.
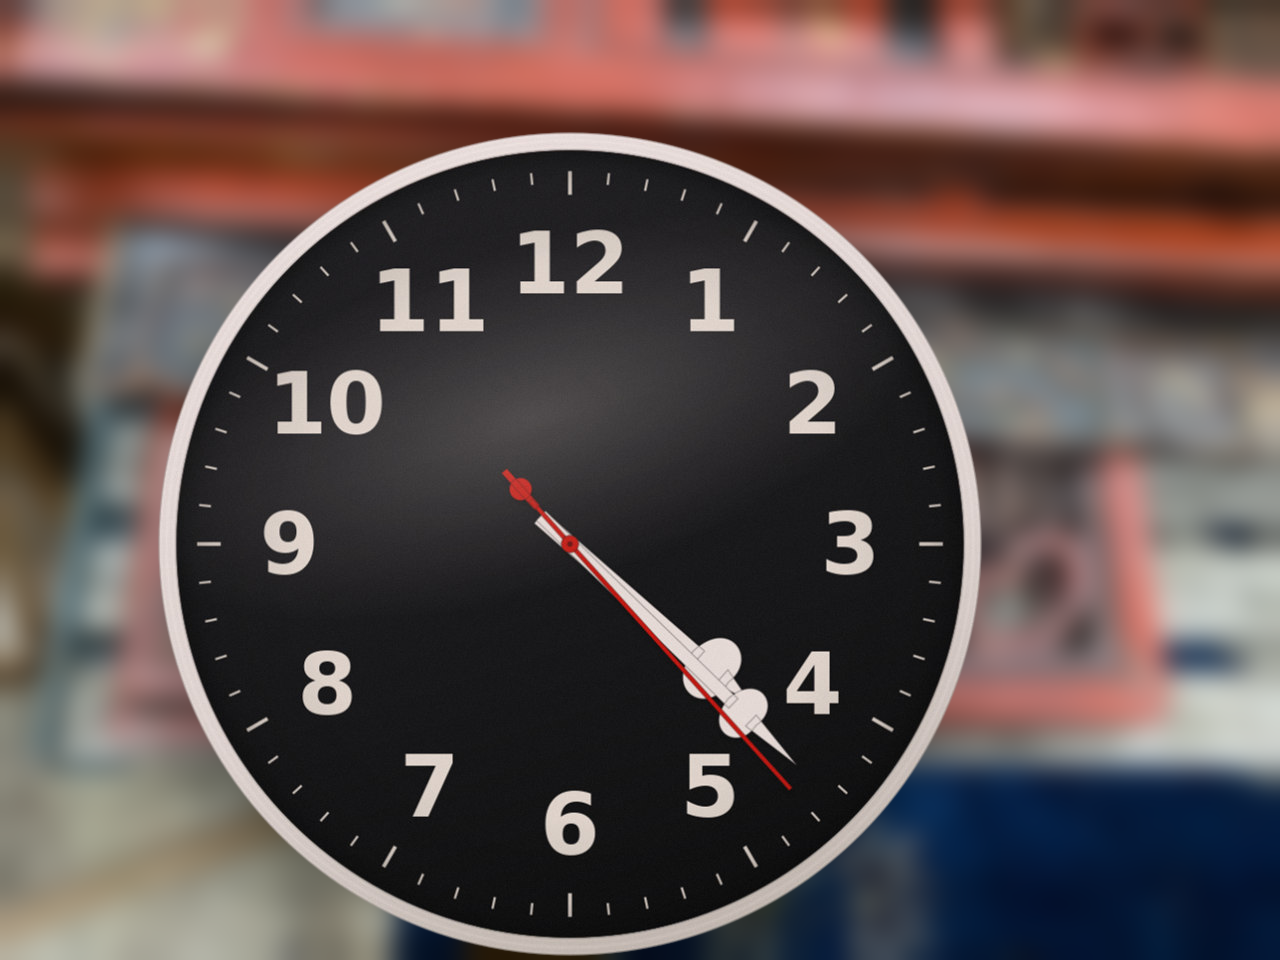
4,22,23
